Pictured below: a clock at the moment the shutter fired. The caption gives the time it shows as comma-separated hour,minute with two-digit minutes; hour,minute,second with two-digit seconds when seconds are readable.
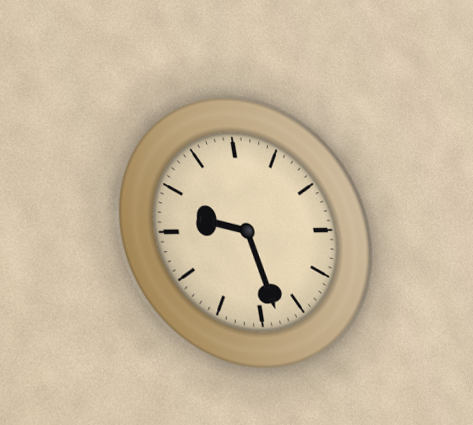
9,28
